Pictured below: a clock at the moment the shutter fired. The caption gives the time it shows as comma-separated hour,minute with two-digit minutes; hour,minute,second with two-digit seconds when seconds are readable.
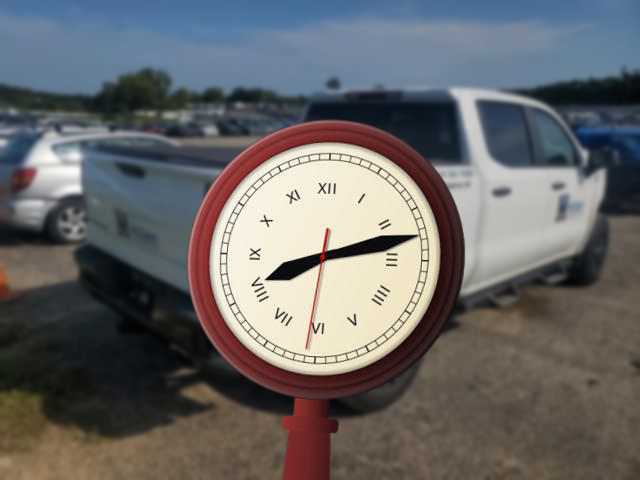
8,12,31
